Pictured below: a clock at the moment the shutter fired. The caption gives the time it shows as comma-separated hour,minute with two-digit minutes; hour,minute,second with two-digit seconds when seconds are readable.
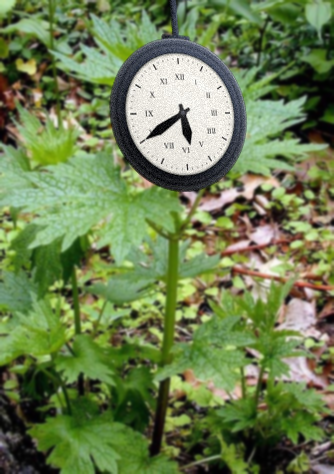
5,40
